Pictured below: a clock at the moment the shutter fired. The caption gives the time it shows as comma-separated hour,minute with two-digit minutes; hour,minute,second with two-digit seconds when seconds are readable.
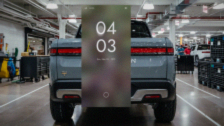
4,03
